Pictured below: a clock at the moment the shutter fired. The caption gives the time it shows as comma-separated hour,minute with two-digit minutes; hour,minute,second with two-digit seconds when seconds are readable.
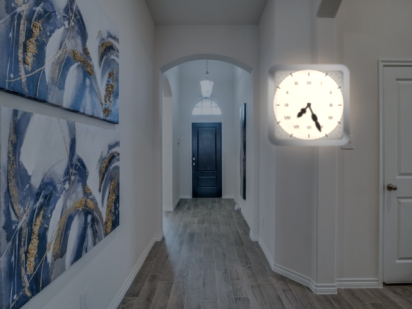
7,26
